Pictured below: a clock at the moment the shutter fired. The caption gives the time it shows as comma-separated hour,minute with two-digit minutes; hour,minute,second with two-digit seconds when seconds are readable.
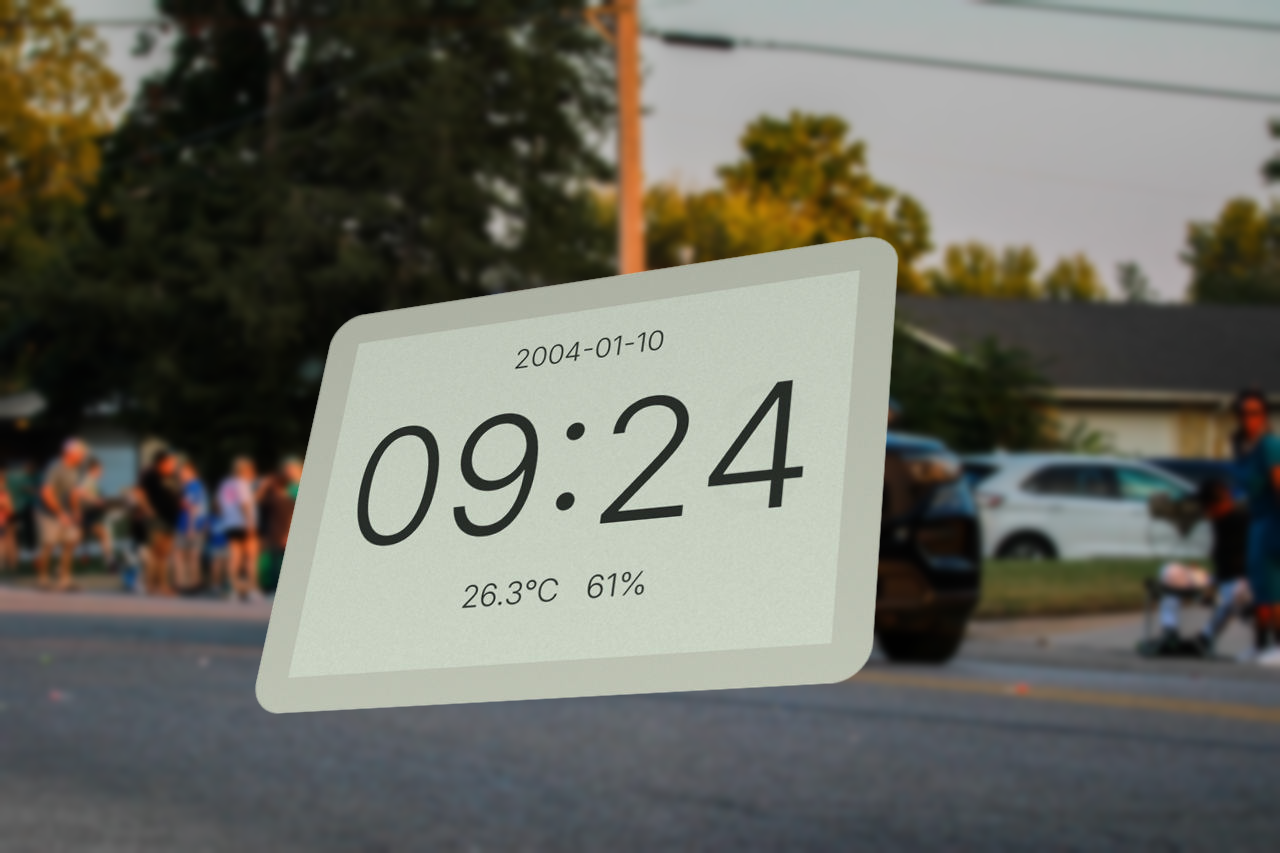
9,24
